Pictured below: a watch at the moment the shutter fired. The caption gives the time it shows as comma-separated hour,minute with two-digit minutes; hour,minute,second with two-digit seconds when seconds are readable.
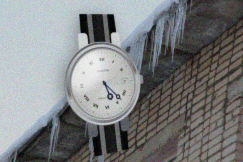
5,23
